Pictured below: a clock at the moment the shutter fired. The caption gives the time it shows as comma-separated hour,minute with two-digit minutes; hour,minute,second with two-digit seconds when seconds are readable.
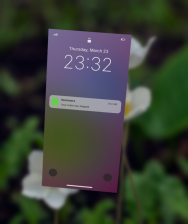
23,32
